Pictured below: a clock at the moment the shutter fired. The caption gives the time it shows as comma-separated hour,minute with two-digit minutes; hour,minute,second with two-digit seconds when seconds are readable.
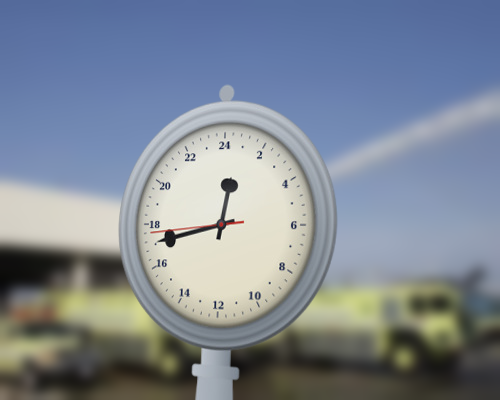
0,42,44
